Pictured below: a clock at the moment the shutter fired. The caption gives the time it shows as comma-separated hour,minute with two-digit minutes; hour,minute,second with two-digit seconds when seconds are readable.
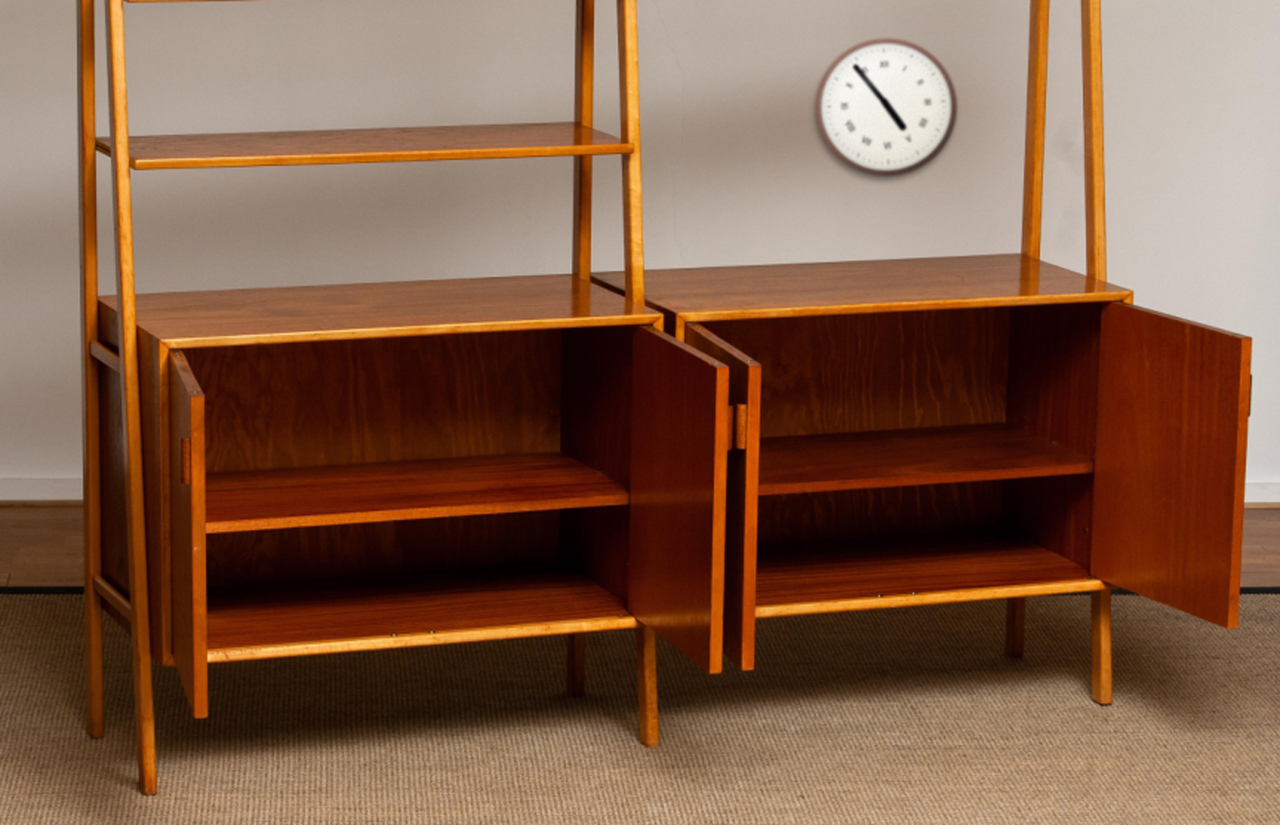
4,54
